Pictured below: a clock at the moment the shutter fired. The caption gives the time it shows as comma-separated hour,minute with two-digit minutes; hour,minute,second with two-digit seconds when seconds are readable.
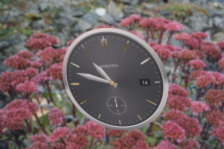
10,48
